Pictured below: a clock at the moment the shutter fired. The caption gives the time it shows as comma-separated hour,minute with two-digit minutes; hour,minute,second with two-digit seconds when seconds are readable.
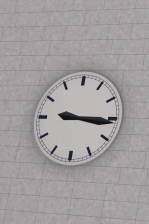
9,16
